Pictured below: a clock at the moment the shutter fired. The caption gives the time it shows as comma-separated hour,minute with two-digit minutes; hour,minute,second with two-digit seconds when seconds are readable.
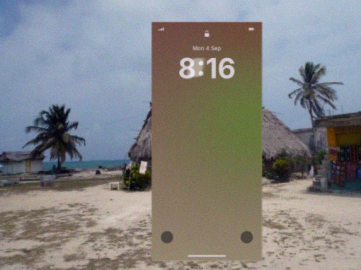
8,16
